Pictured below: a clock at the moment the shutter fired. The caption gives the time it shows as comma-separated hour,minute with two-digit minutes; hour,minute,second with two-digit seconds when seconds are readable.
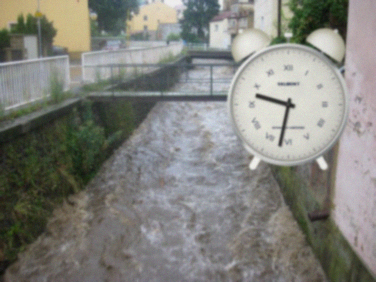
9,32
